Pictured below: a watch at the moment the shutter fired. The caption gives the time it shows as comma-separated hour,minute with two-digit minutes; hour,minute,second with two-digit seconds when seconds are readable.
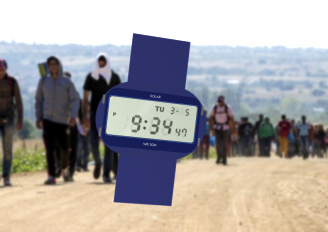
9,34,47
